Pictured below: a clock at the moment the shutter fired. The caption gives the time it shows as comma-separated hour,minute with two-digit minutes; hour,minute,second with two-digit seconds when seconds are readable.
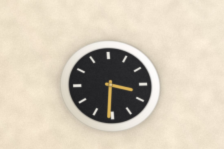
3,31
